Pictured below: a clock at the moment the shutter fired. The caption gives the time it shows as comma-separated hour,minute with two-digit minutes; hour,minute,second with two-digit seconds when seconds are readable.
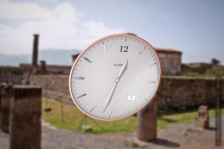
12,32
